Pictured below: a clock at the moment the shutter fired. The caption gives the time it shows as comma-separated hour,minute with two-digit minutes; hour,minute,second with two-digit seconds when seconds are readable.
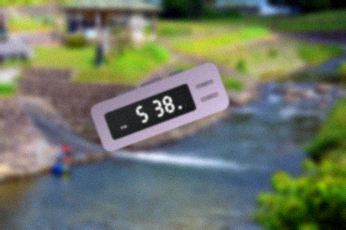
5,38
